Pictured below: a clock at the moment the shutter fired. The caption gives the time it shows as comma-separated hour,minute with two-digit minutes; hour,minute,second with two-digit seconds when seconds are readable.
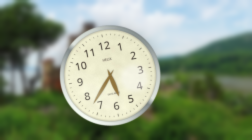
5,37
